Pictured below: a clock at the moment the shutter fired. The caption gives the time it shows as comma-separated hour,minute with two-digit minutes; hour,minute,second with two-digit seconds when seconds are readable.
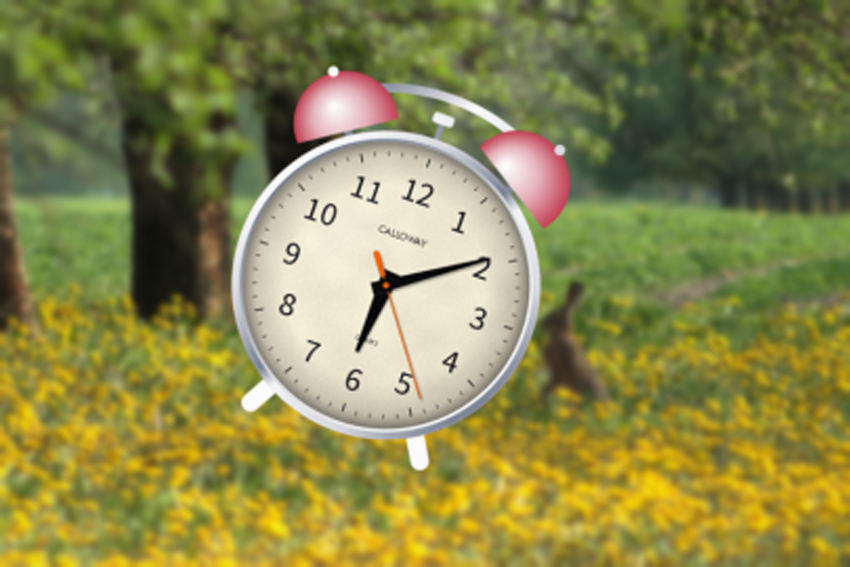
6,09,24
